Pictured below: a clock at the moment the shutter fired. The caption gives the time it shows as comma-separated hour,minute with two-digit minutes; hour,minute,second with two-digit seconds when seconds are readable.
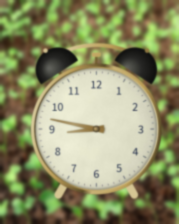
8,47
